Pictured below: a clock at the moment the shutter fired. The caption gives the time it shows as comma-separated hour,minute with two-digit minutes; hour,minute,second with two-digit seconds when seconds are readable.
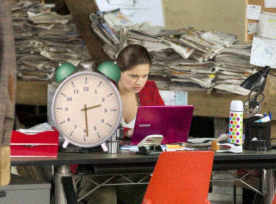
2,29
